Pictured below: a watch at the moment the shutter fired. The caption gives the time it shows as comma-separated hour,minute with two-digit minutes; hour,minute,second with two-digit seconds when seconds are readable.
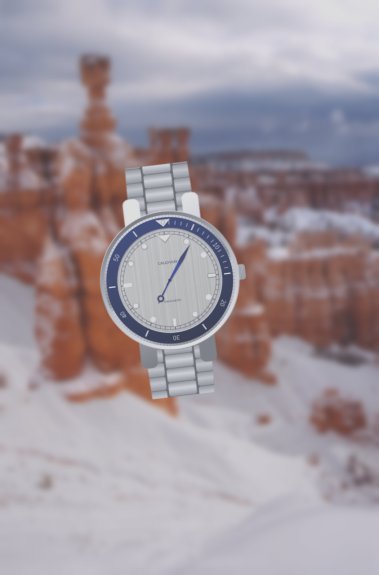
7,06
